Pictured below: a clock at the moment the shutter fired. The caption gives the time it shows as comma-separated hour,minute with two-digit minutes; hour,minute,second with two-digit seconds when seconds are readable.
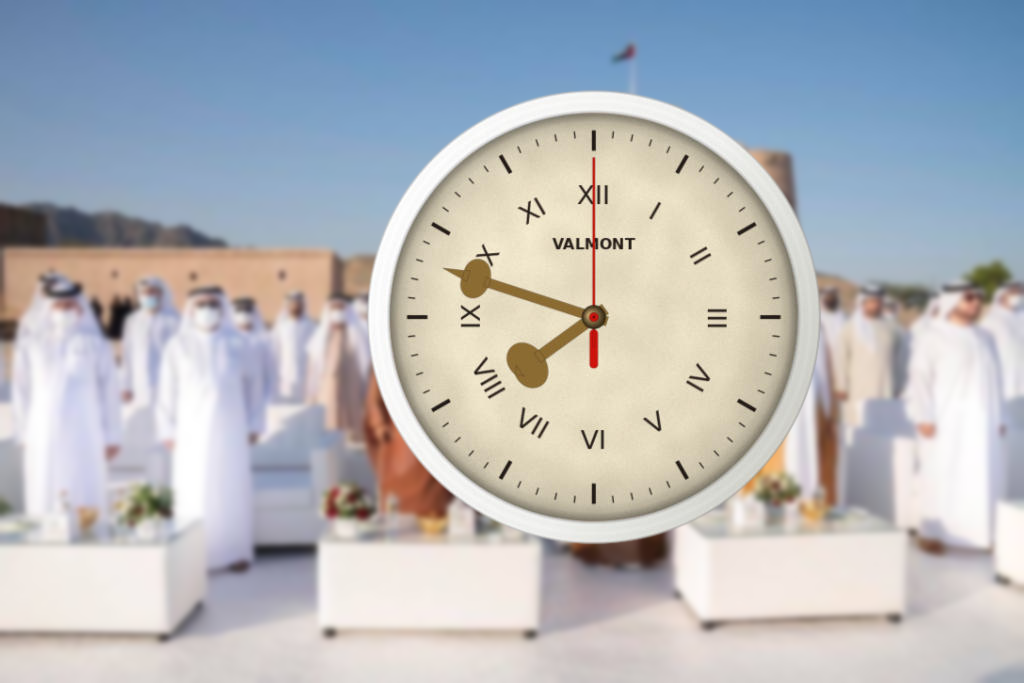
7,48,00
